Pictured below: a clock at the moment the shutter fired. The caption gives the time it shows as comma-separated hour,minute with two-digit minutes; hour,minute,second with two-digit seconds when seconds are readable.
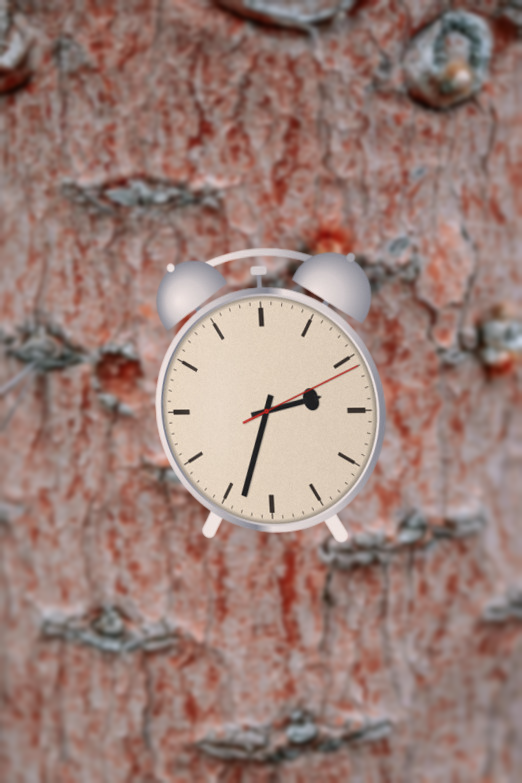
2,33,11
